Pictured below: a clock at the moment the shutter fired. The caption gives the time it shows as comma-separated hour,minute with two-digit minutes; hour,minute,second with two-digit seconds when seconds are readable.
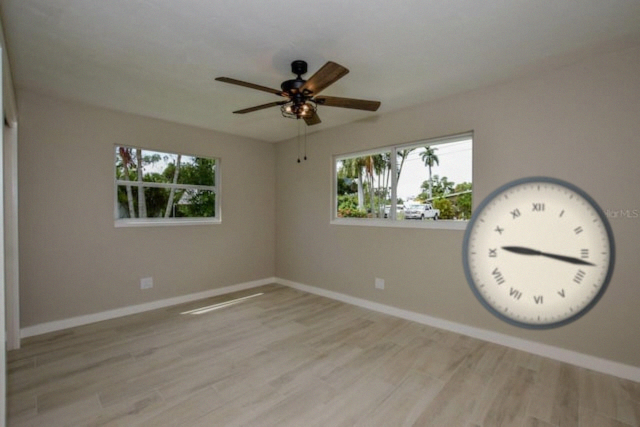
9,17
